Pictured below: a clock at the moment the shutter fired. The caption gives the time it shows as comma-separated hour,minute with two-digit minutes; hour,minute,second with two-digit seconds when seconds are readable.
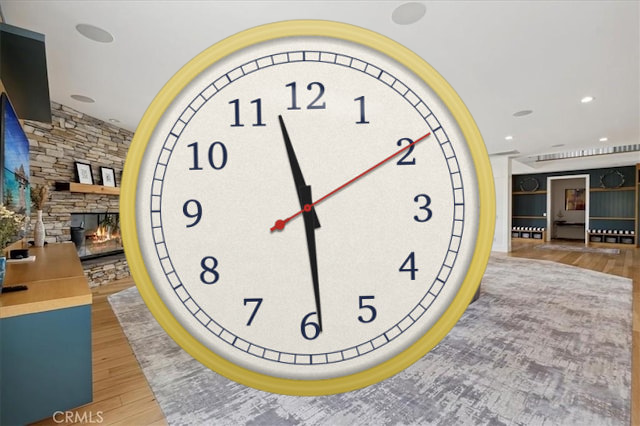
11,29,10
